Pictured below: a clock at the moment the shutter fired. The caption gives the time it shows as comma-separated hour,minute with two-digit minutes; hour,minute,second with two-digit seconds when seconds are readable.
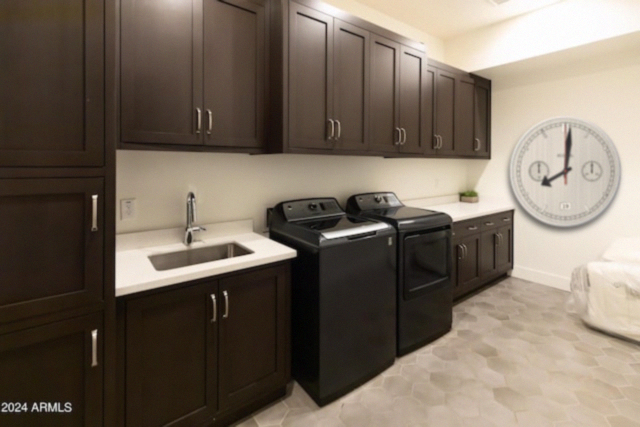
8,01
